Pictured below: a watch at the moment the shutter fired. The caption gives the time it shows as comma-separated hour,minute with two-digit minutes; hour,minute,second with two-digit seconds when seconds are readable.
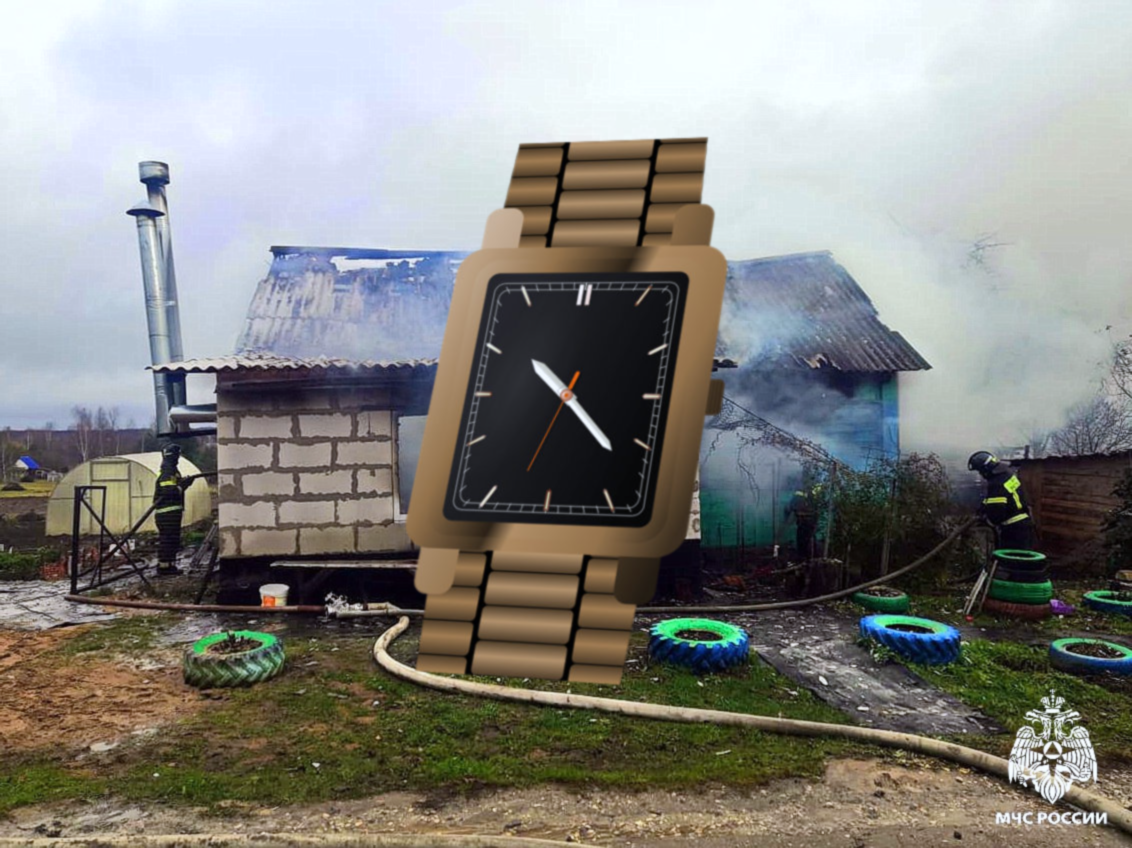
10,22,33
